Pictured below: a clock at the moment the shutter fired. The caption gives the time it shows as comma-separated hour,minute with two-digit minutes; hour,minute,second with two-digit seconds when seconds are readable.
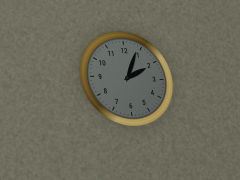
2,04
